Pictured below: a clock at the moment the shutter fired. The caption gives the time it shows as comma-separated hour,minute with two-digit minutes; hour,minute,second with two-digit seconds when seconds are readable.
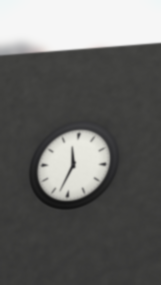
11,33
